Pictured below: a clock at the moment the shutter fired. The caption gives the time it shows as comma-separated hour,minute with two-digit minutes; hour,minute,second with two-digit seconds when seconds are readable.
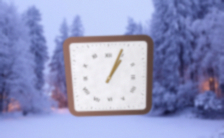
1,04
